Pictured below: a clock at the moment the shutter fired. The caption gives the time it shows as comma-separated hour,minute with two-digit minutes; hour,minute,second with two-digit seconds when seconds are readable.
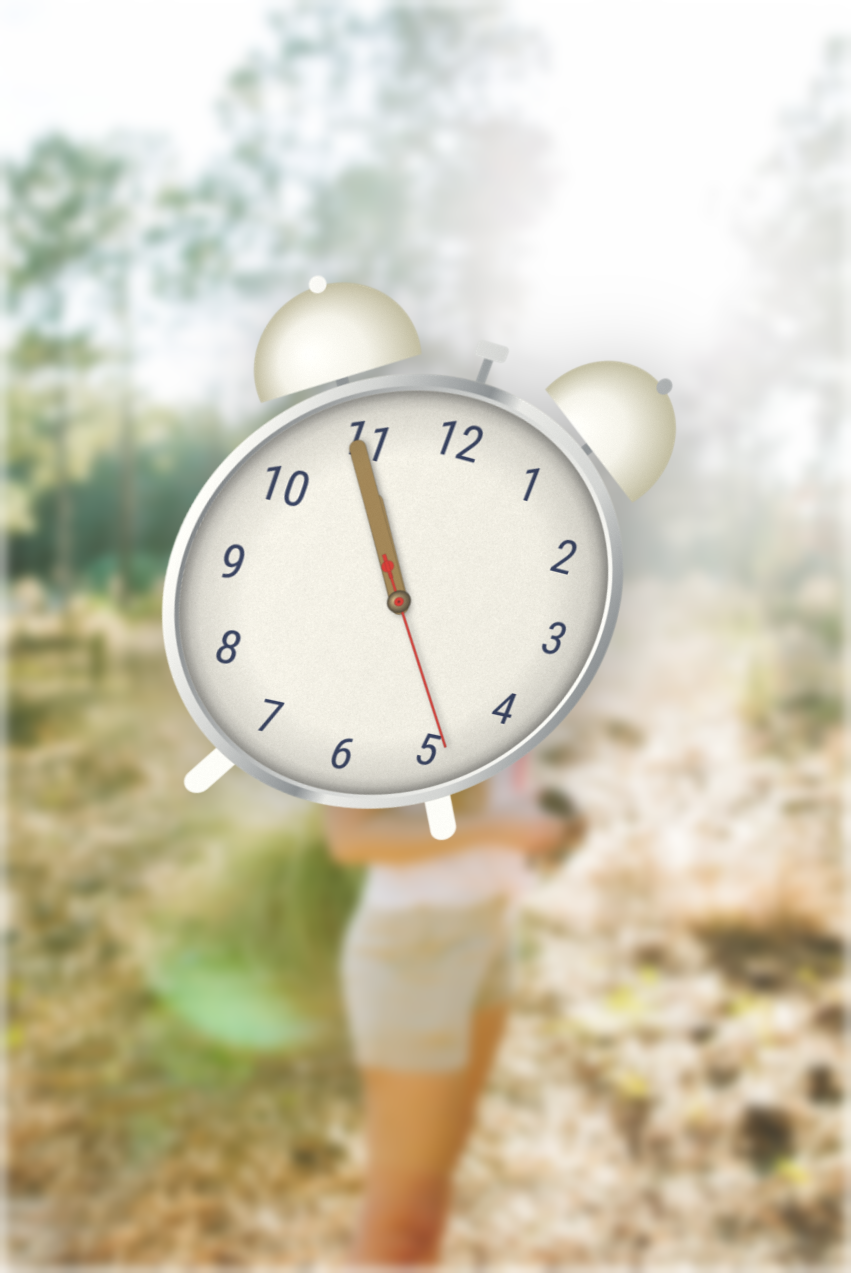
10,54,24
